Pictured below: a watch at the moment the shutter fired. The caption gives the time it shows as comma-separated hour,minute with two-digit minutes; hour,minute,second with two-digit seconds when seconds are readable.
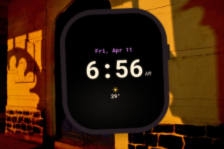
6,56
